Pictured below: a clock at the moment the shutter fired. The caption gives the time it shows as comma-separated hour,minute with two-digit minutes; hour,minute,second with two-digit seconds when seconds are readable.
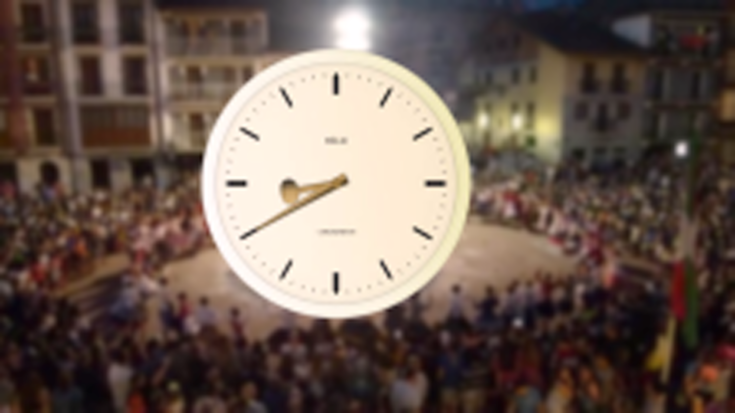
8,40
